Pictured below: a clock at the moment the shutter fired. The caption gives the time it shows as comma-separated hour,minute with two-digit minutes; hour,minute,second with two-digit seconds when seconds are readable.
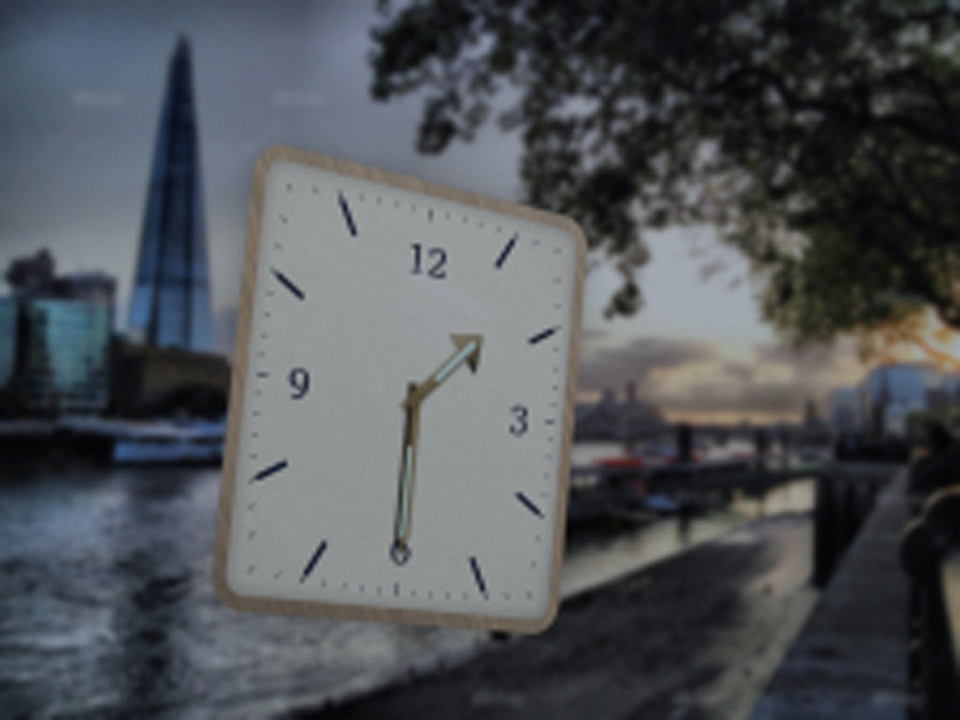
1,30
